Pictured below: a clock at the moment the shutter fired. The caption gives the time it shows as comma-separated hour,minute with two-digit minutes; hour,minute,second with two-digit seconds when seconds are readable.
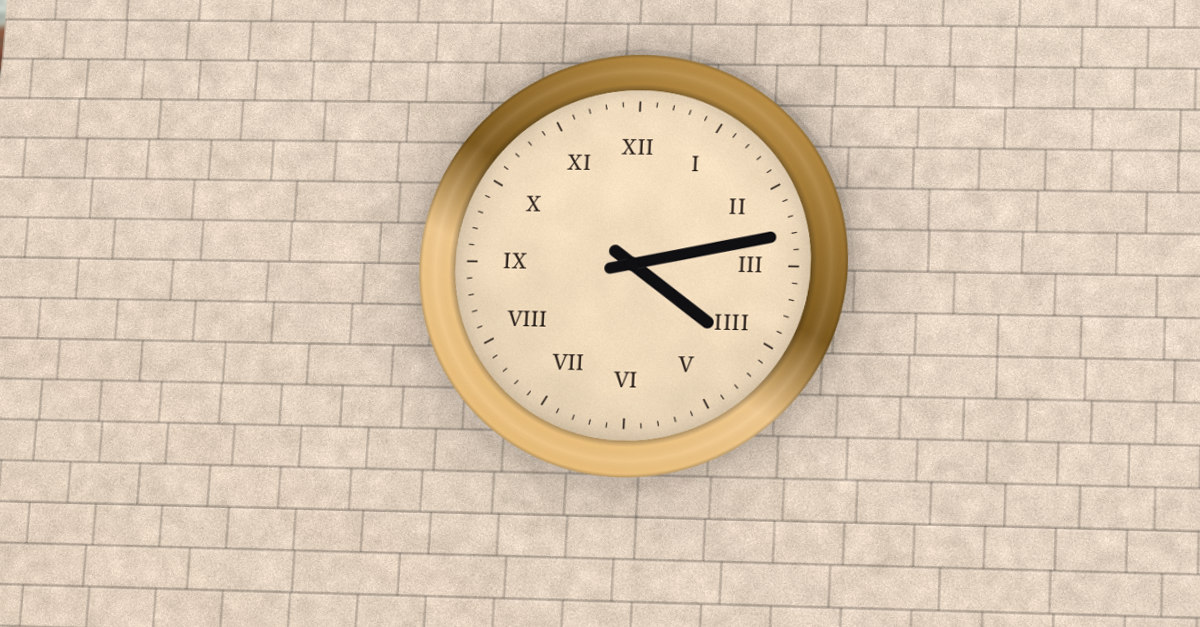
4,13
